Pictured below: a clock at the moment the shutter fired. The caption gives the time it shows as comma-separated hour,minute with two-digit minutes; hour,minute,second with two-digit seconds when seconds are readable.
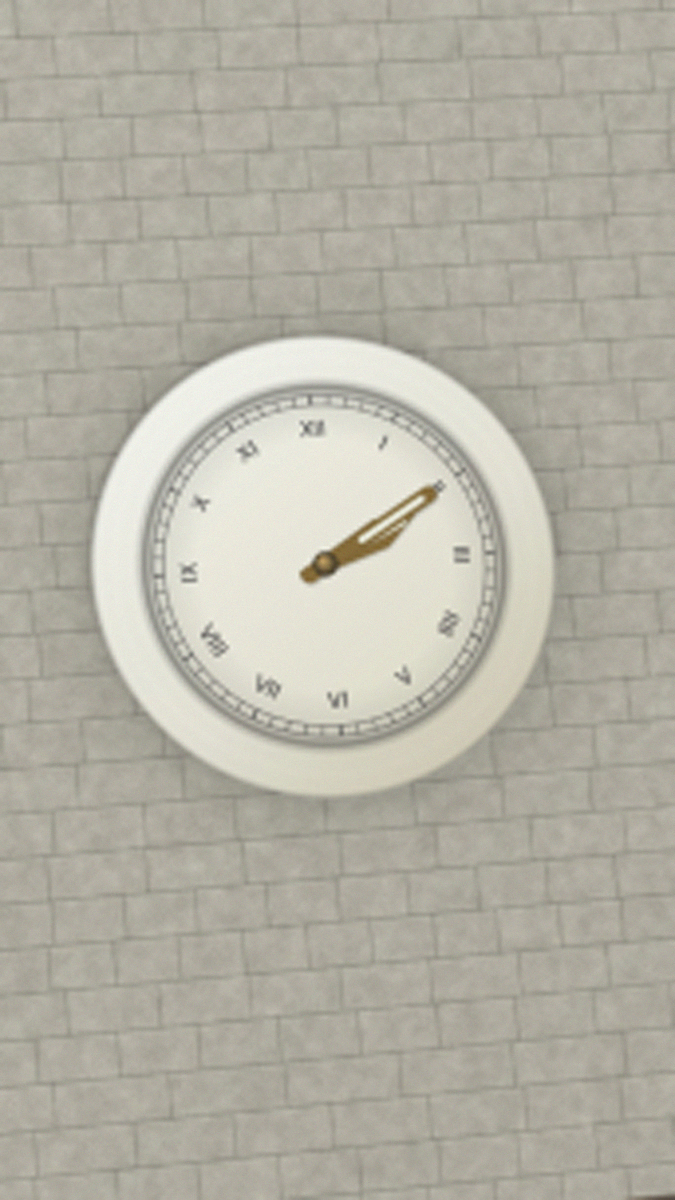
2,10
